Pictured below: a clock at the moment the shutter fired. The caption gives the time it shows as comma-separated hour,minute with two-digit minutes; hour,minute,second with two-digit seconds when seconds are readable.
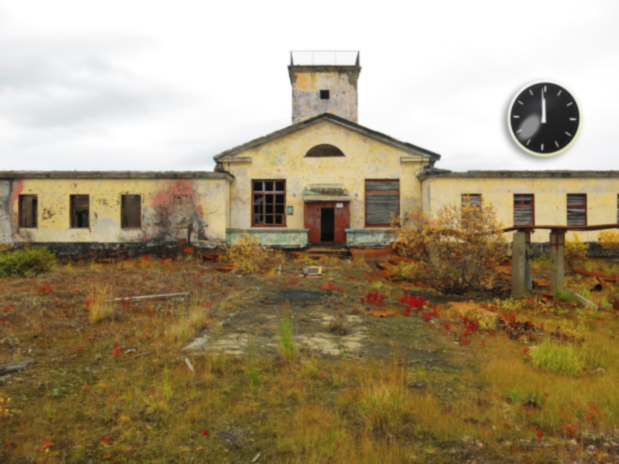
11,59
